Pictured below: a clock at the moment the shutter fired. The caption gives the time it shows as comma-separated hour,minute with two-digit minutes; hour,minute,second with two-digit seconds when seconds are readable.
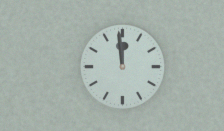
11,59
